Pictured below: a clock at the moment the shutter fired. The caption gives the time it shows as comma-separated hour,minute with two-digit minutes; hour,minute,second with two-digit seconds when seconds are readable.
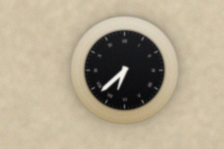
6,38
